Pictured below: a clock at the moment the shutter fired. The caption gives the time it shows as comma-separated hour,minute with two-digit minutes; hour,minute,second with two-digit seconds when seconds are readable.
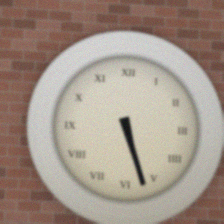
5,27
